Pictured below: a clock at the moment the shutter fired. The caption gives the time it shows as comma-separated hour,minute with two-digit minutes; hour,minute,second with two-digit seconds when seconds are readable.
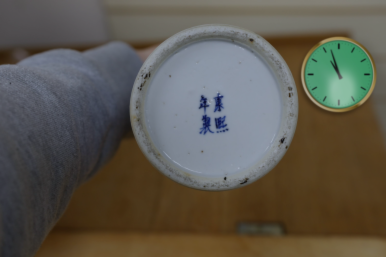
10,57
